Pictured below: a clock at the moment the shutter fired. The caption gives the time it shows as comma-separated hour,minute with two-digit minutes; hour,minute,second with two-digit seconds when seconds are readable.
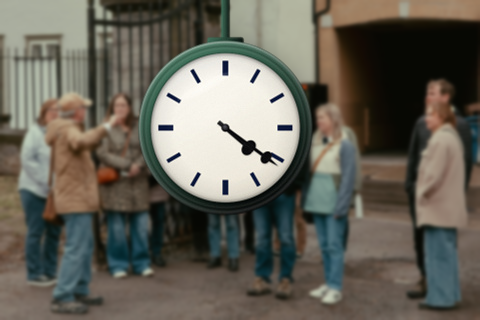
4,21
